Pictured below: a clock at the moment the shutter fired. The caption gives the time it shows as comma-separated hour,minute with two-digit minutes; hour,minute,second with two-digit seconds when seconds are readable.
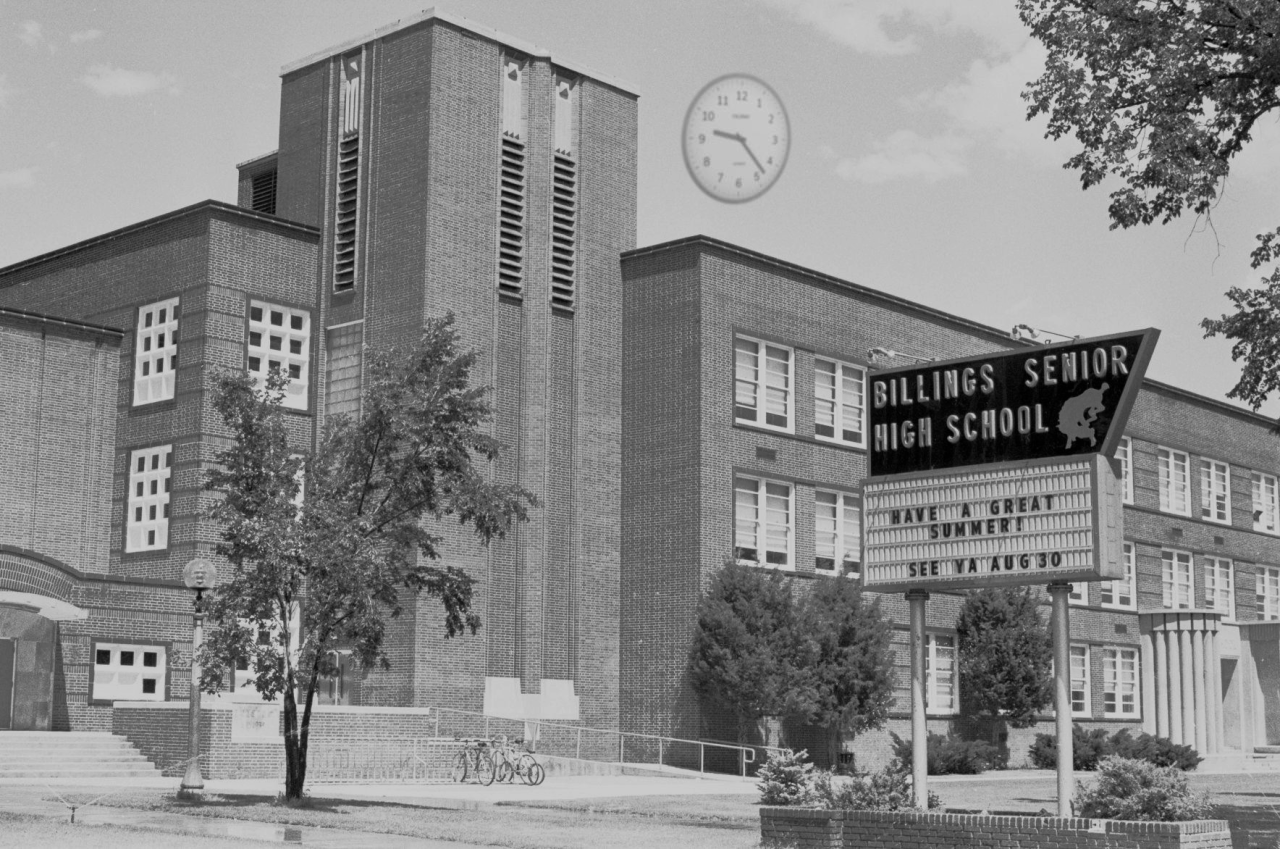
9,23
